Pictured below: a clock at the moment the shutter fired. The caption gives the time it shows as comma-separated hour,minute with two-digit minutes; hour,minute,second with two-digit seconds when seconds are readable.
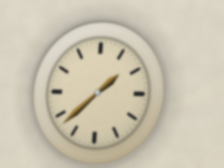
1,38
